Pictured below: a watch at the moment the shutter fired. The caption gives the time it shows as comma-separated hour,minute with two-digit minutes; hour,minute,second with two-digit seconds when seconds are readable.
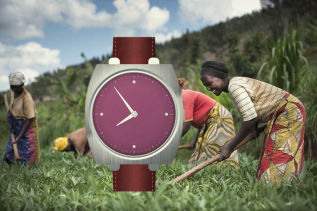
7,54
